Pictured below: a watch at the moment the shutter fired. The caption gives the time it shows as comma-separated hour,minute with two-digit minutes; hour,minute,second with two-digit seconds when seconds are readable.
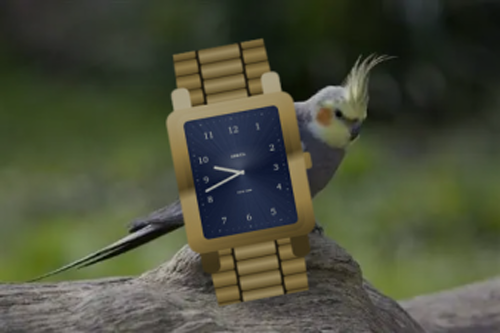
9,42
